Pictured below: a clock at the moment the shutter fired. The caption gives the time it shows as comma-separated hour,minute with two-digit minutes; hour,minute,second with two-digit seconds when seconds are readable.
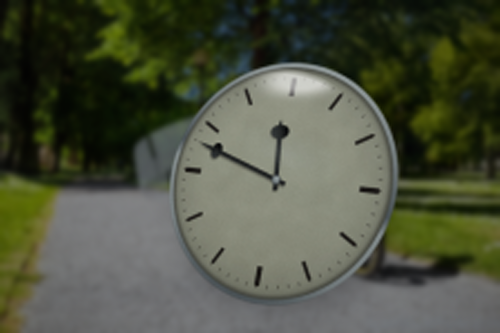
11,48
